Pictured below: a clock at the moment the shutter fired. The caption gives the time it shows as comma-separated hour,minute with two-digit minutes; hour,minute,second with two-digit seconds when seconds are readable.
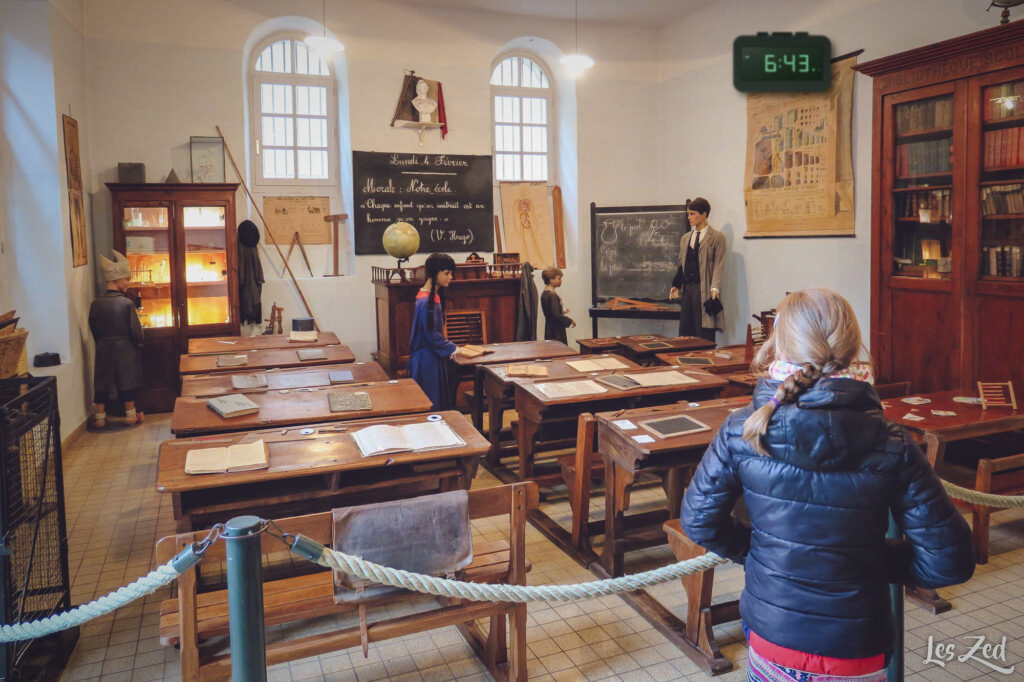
6,43
